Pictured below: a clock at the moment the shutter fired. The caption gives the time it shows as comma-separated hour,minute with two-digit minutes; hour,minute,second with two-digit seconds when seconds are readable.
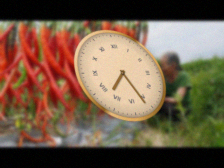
7,26
